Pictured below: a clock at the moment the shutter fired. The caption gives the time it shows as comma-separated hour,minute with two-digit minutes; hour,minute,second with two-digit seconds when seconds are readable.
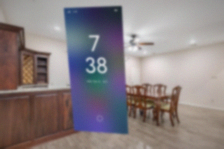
7,38
